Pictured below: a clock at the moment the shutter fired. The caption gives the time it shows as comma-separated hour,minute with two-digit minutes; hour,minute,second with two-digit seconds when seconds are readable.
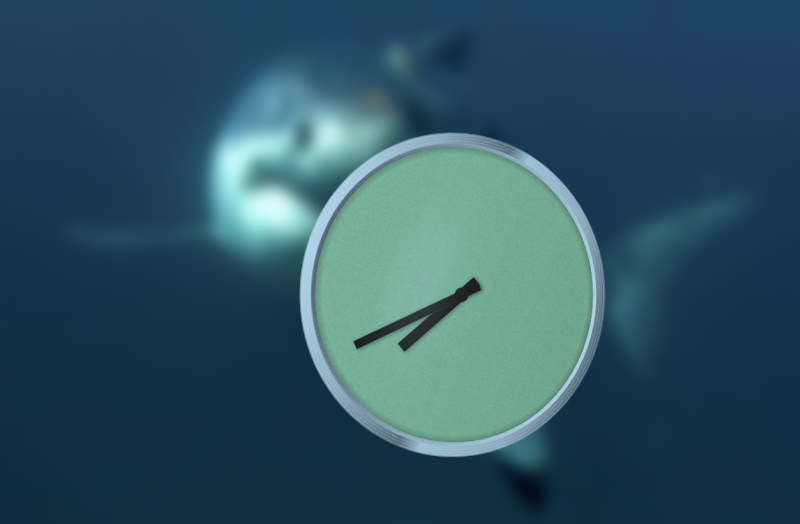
7,41
